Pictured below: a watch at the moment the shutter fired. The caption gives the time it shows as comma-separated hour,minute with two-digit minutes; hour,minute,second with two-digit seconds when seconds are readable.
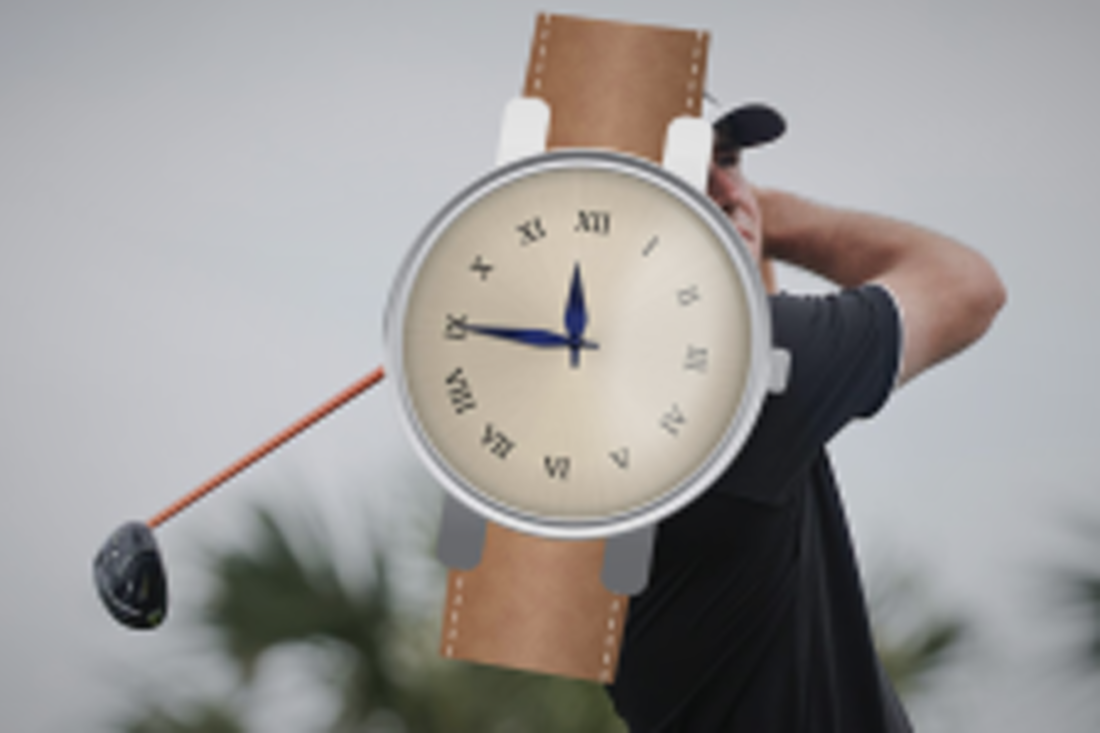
11,45
